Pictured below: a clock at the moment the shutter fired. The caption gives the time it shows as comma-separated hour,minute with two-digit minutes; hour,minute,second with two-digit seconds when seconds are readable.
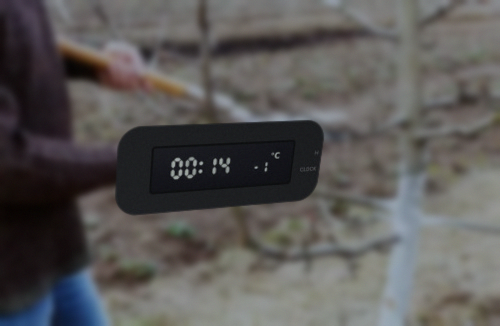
0,14
